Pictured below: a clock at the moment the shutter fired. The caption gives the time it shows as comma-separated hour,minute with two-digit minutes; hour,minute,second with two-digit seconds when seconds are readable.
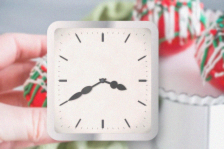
3,40
